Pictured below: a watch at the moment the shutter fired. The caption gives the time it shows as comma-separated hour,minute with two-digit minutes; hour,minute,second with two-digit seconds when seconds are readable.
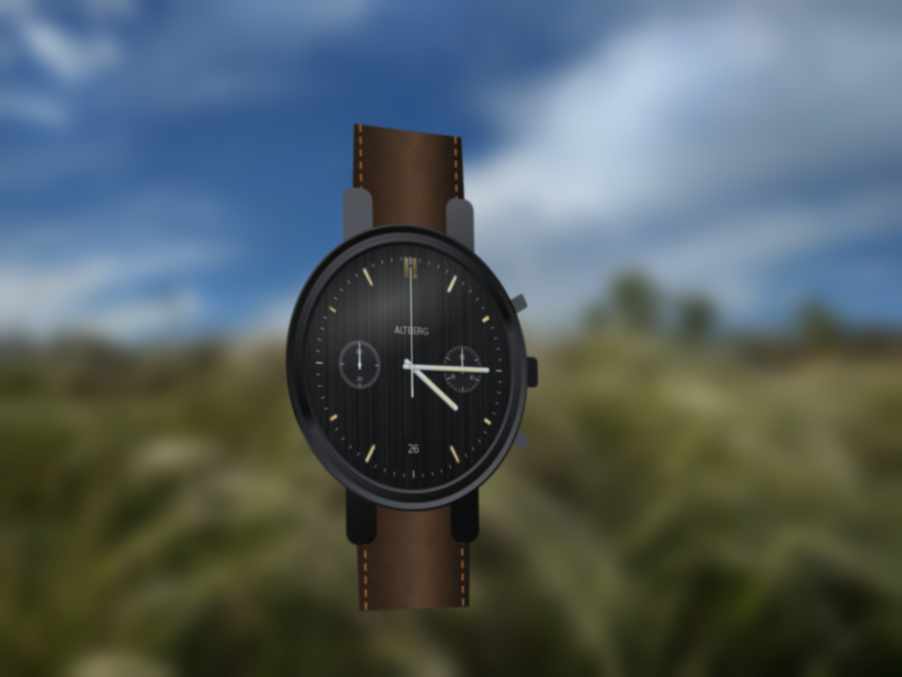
4,15
